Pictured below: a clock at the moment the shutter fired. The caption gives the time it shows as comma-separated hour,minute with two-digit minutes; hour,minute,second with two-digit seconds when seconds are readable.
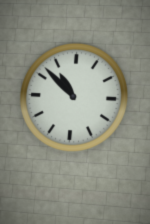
10,52
